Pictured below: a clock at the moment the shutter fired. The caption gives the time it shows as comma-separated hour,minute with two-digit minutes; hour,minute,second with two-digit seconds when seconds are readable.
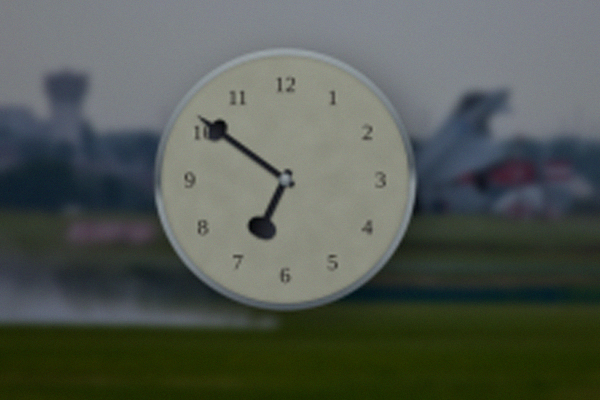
6,51
